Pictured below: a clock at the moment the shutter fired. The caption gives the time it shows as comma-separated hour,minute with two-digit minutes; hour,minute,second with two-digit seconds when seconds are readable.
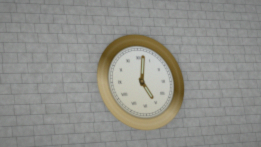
5,02
